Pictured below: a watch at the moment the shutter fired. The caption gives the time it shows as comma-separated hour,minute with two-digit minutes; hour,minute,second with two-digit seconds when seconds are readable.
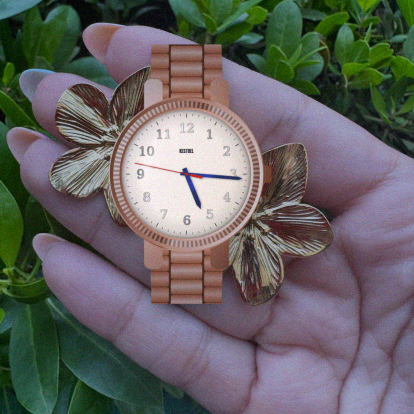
5,15,47
